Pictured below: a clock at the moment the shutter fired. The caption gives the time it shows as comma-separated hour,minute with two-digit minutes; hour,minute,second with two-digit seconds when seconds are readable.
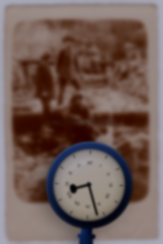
8,27
